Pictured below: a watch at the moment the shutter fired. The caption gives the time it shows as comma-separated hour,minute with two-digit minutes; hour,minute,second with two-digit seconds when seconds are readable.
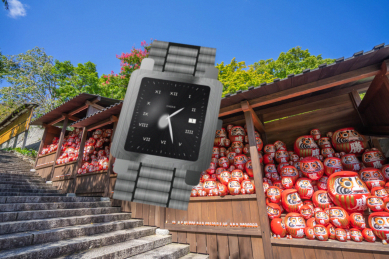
1,27
